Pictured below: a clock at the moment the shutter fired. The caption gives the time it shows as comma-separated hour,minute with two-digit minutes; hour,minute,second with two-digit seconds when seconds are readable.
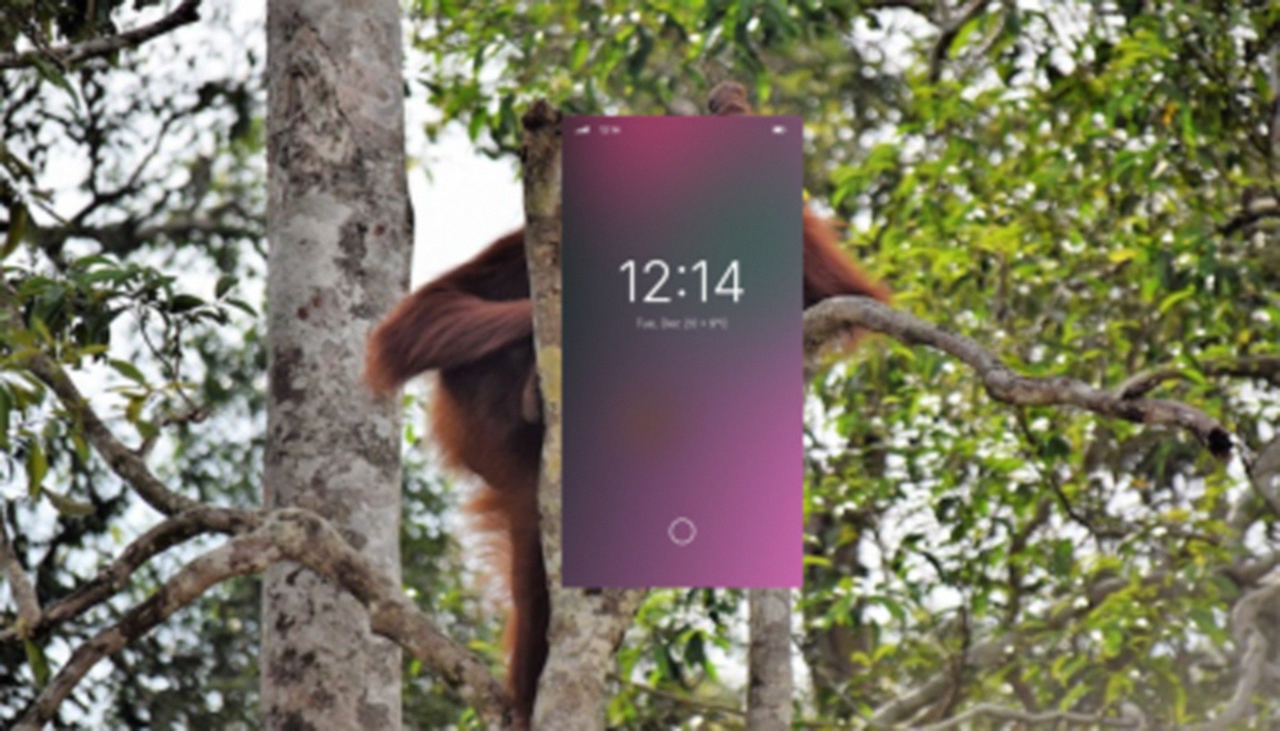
12,14
